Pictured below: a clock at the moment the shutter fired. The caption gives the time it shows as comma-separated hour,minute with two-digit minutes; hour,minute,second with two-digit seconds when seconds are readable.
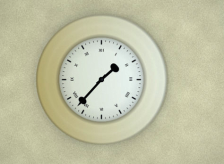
1,37
